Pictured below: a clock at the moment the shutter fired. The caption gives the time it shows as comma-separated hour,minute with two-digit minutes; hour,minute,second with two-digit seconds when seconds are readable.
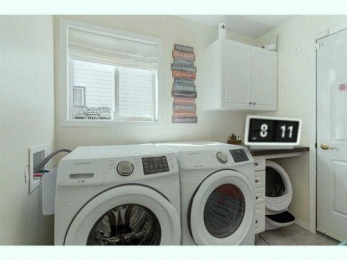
8,11
